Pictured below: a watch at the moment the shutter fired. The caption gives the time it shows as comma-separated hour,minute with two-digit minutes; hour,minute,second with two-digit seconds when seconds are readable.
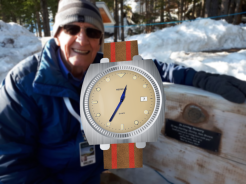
12,35
